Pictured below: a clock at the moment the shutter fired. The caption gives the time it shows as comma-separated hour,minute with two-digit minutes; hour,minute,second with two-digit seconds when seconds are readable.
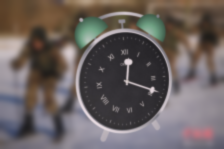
12,19
